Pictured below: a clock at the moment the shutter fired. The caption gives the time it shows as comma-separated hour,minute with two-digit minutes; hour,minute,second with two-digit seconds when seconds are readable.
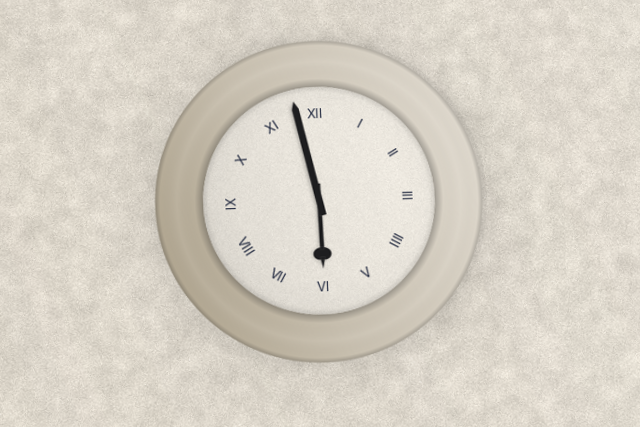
5,58
